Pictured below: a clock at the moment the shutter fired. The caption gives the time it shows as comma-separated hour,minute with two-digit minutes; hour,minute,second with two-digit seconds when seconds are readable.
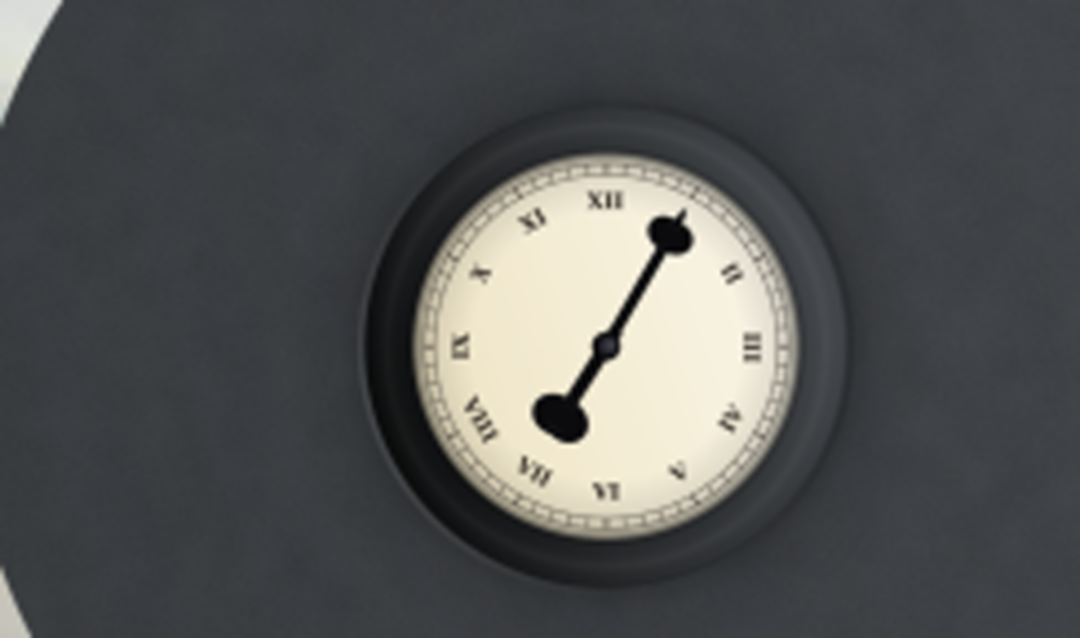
7,05
